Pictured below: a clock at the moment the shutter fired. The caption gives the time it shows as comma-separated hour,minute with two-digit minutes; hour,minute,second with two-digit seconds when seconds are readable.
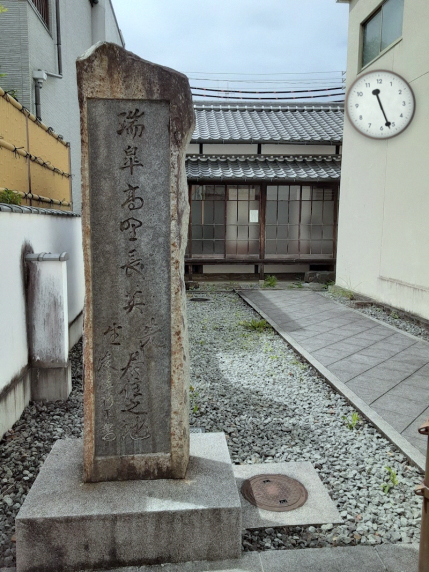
11,27
